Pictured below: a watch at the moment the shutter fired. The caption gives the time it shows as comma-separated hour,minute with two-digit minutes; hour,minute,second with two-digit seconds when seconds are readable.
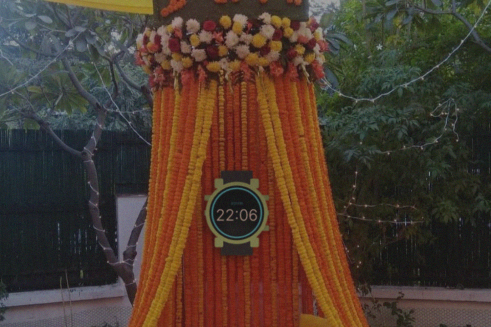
22,06
